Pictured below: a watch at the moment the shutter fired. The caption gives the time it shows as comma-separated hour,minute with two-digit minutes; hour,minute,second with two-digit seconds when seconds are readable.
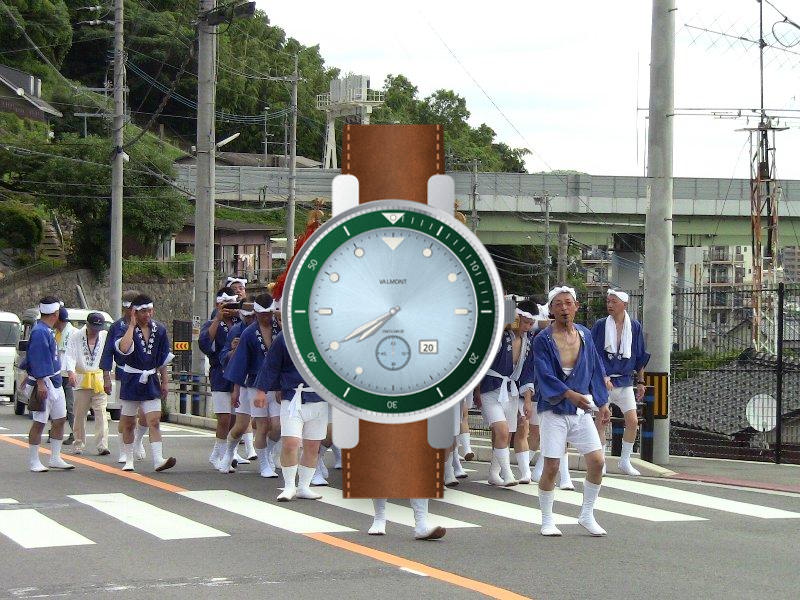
7,40
